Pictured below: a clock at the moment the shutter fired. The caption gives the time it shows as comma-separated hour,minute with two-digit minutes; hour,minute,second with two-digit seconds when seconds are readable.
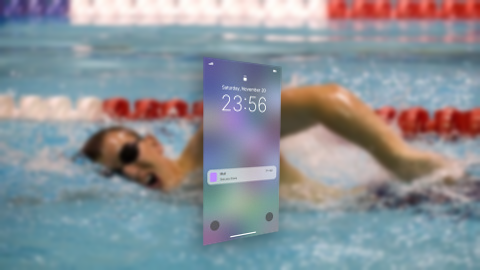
23,56
